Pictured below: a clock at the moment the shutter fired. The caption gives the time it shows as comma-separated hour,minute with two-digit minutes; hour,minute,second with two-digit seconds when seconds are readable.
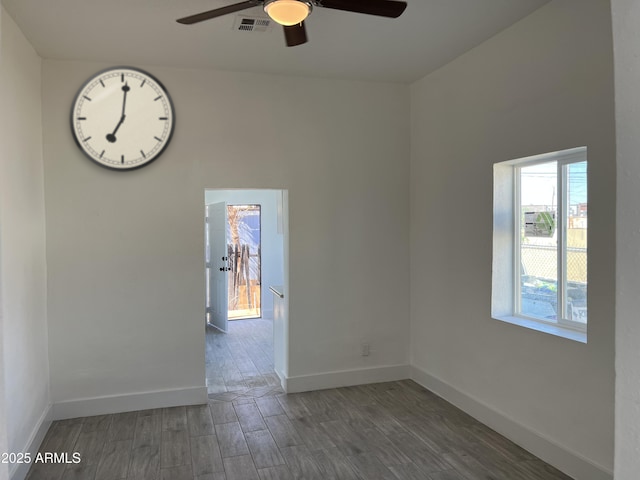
7,01
